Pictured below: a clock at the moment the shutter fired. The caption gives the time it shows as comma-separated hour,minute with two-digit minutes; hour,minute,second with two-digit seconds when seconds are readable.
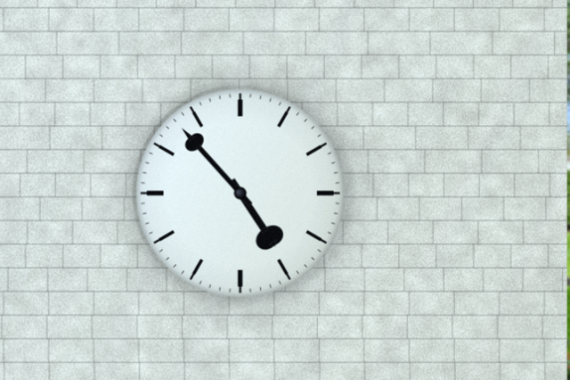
4,53
